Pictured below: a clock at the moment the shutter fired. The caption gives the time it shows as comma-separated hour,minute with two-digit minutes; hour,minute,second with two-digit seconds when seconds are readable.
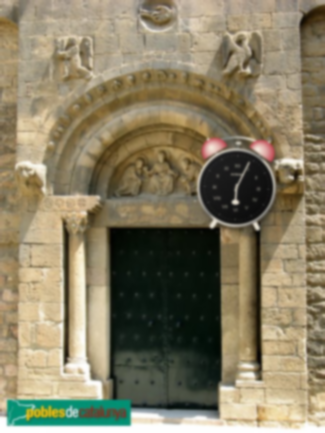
6,04
